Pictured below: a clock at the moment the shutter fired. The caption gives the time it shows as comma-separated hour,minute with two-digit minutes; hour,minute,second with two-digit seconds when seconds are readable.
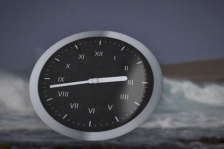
2,43
